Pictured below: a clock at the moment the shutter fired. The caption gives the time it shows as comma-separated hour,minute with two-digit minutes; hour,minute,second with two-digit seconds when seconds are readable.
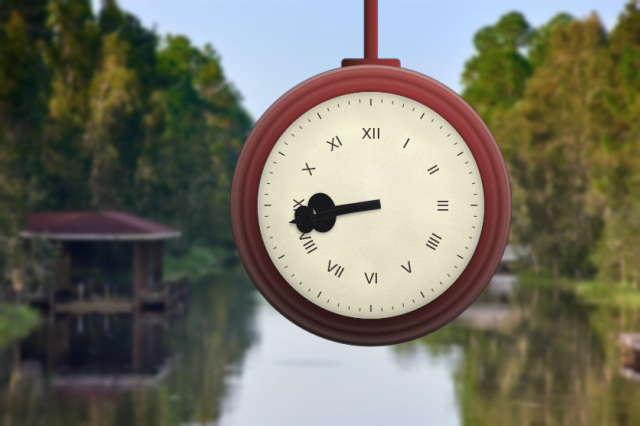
8,43
